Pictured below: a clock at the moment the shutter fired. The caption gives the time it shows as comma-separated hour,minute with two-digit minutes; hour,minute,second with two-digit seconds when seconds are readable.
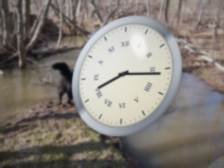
8,16
